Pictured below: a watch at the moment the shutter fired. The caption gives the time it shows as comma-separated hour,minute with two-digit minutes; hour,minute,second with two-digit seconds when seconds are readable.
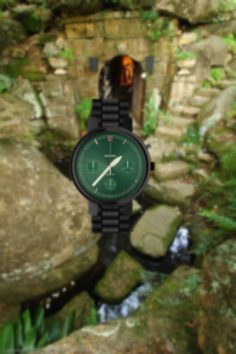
1,37
